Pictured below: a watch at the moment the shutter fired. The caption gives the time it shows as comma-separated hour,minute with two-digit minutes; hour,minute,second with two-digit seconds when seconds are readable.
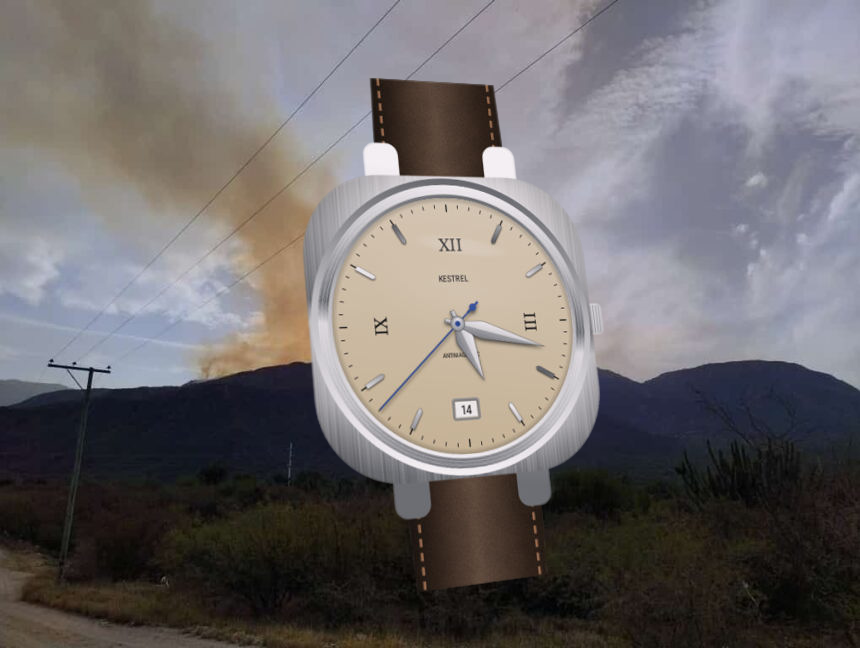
5,17,38
